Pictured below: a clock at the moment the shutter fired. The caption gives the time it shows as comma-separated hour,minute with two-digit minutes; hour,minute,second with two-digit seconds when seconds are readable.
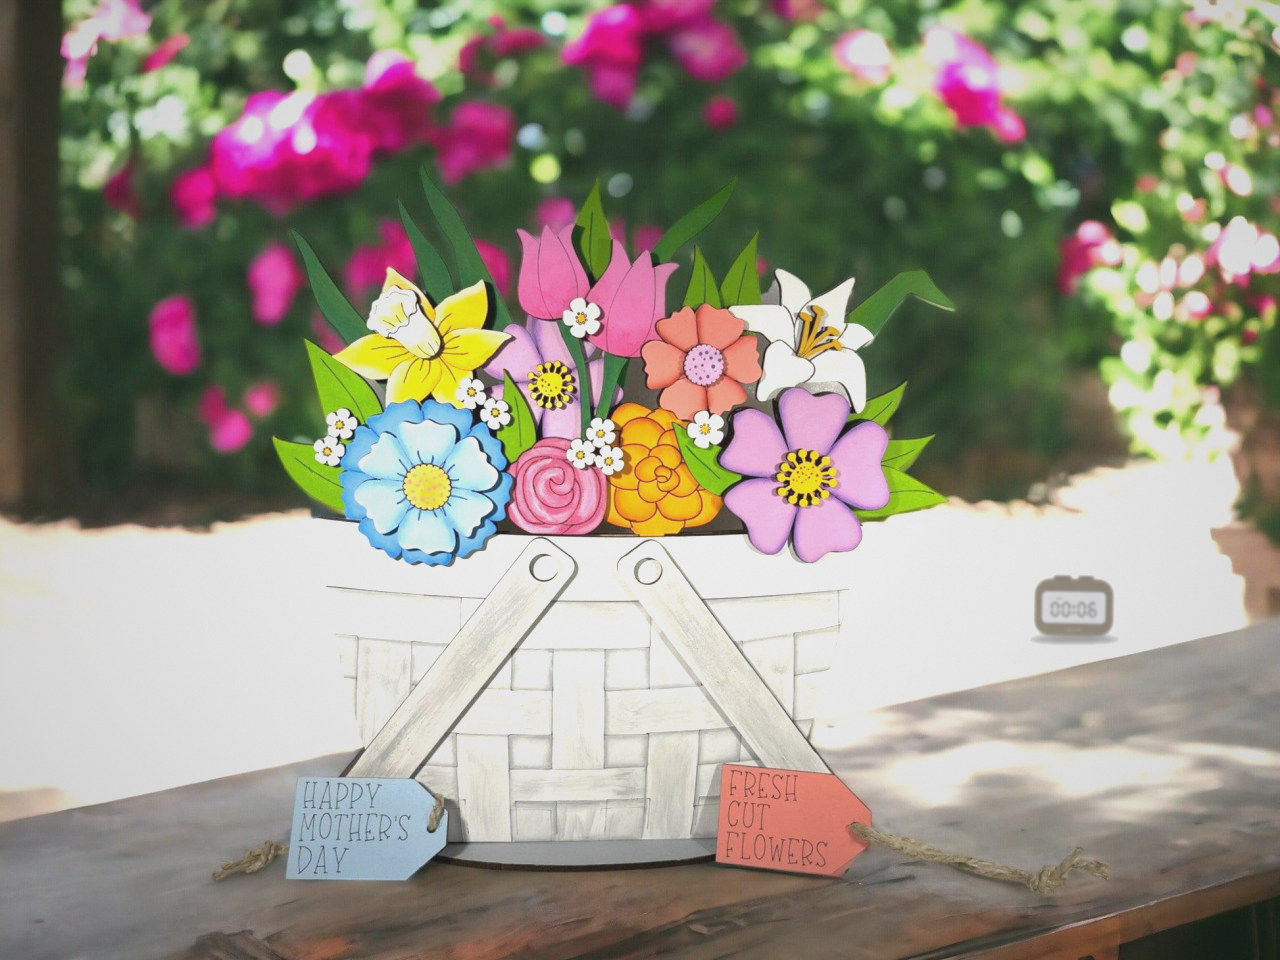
0,06
